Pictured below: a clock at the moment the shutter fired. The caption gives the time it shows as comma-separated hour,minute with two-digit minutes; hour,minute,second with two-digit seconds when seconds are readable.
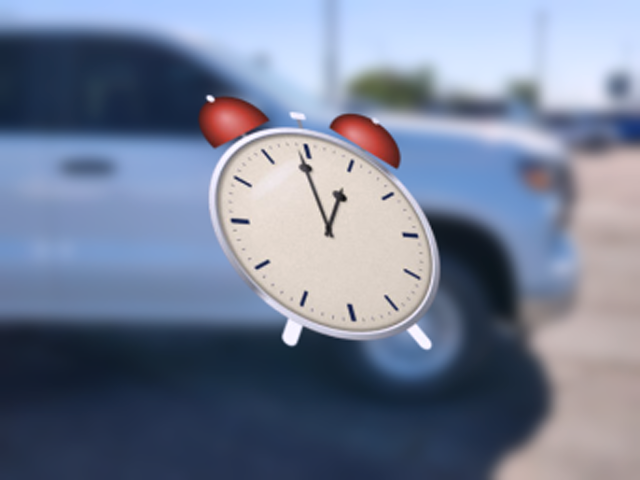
12,59
